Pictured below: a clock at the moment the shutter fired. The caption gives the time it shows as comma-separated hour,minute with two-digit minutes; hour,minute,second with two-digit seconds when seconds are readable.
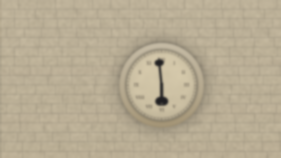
5,59
